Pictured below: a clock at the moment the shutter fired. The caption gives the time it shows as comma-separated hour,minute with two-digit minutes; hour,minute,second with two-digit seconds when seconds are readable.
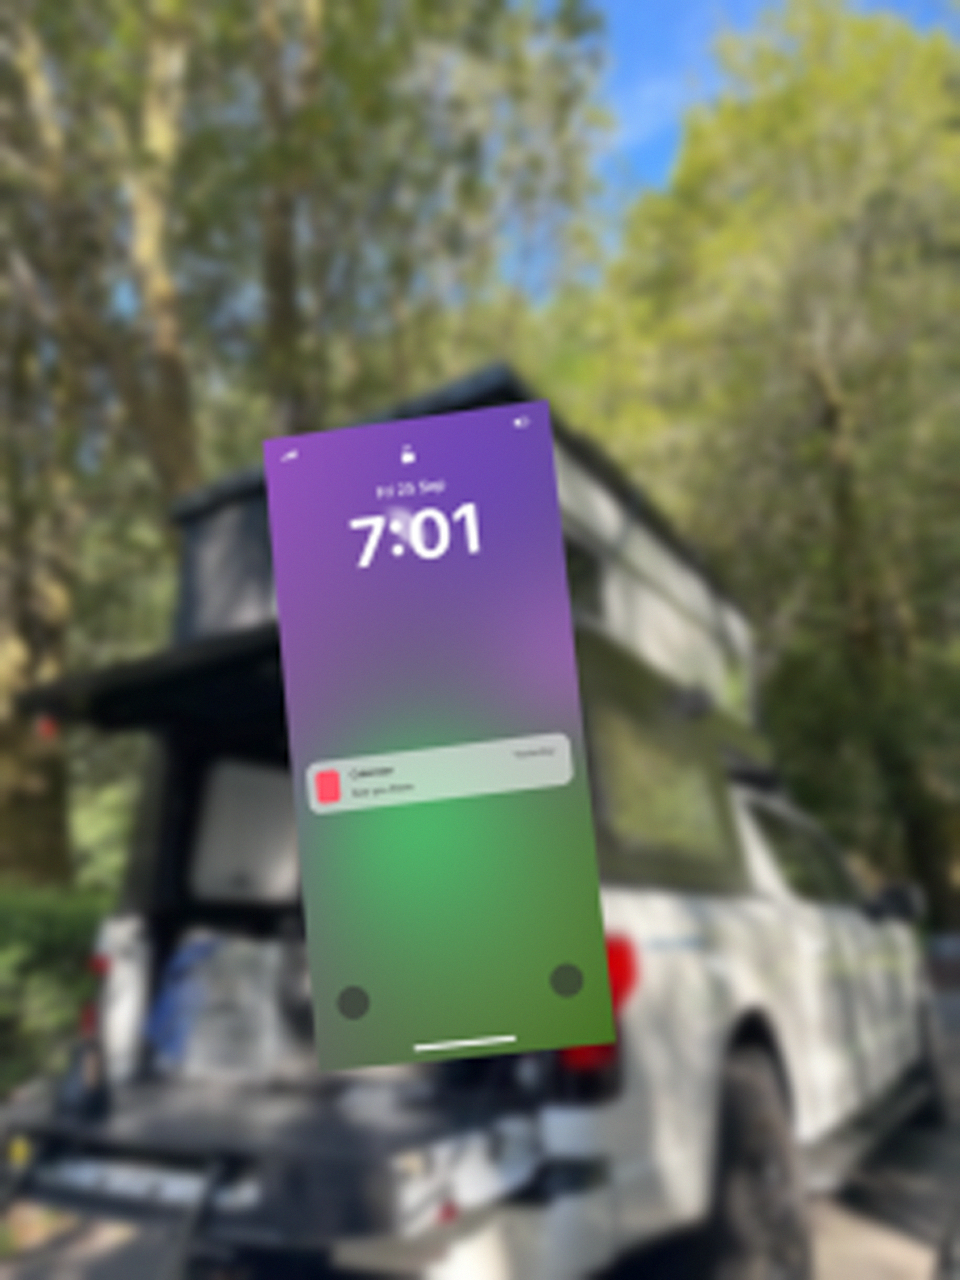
7,01
